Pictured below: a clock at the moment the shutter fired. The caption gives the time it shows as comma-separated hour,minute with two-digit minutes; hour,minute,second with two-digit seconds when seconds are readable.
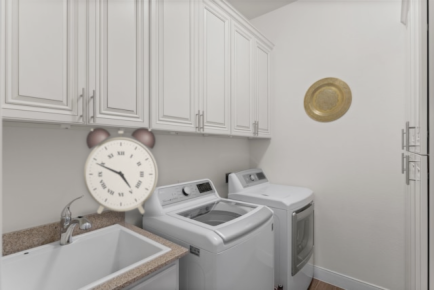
4,49
